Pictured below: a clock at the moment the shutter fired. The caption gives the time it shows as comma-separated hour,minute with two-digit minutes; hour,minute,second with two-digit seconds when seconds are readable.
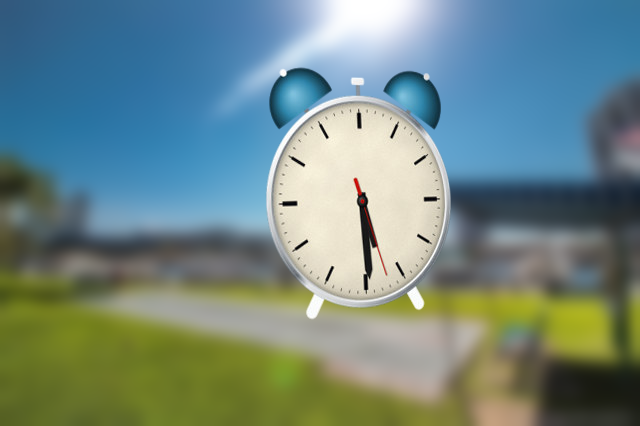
5,29,27
